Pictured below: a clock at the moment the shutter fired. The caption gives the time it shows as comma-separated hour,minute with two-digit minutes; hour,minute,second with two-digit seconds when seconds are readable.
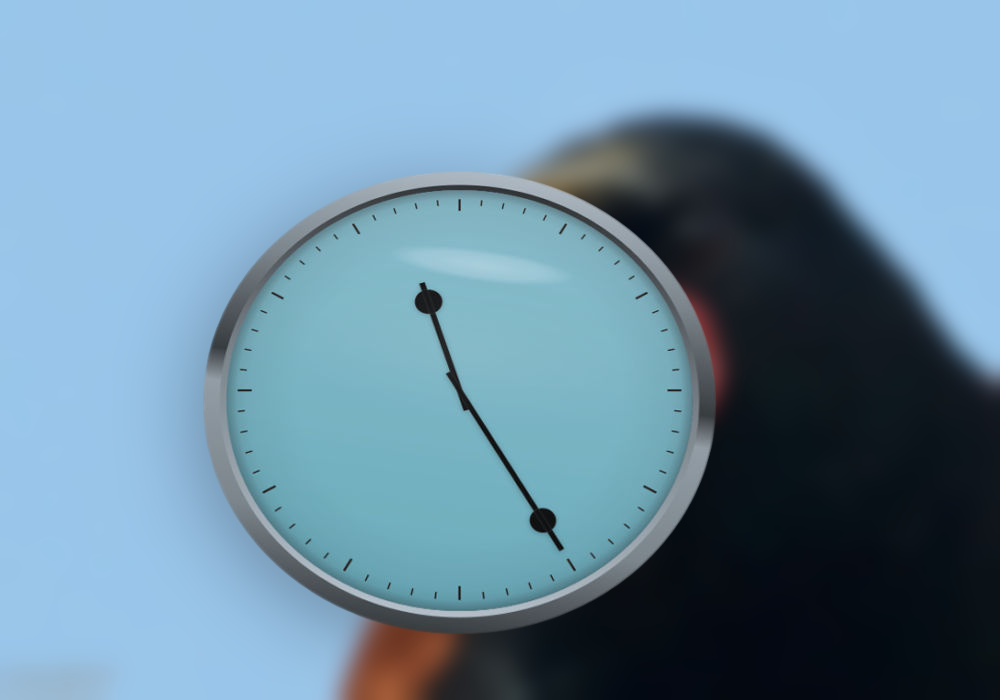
11,25
